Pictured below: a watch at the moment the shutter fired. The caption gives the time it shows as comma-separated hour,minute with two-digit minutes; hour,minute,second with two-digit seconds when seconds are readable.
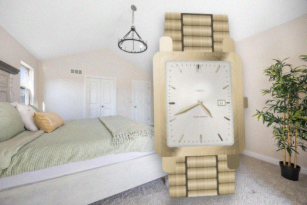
4,41
